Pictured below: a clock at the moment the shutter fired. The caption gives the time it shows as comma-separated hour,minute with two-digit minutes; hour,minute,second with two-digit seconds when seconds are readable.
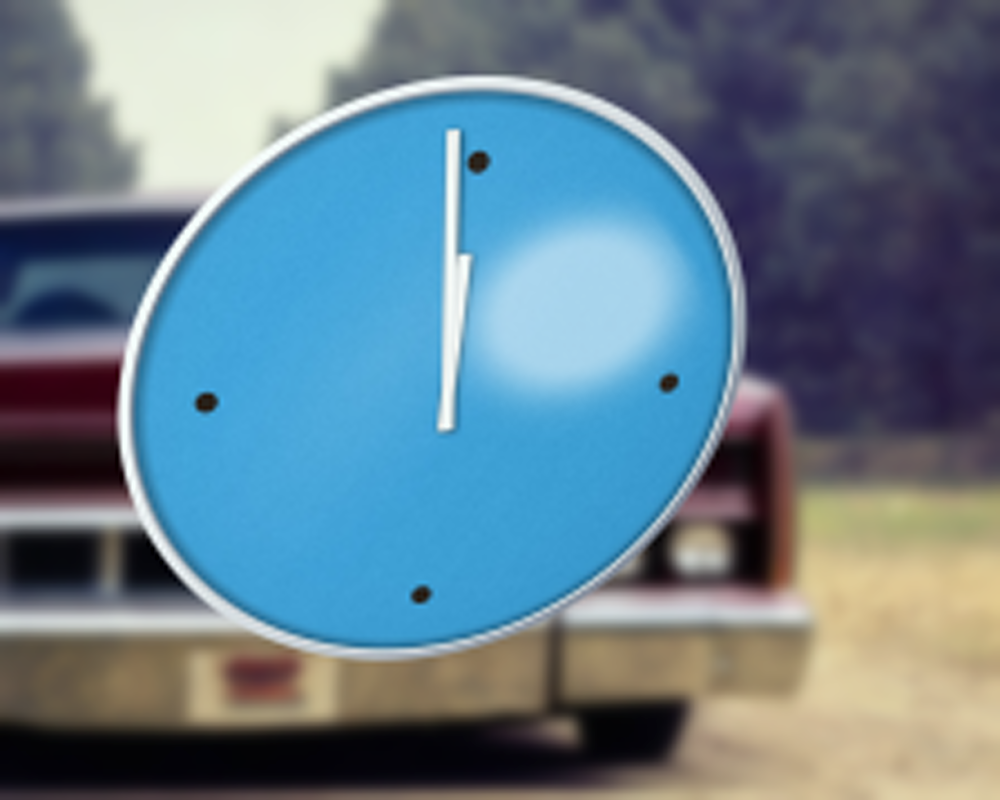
11,59
